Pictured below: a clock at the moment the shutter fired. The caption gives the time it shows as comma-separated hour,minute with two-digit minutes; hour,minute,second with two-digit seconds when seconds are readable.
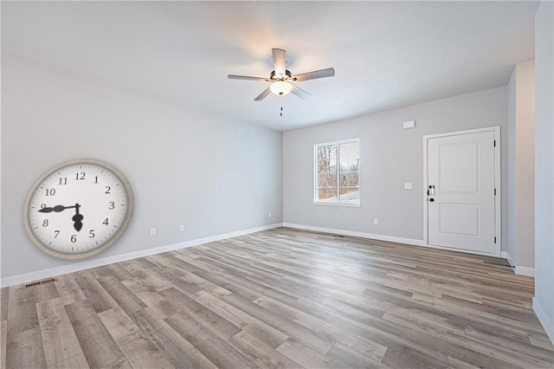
5,44
